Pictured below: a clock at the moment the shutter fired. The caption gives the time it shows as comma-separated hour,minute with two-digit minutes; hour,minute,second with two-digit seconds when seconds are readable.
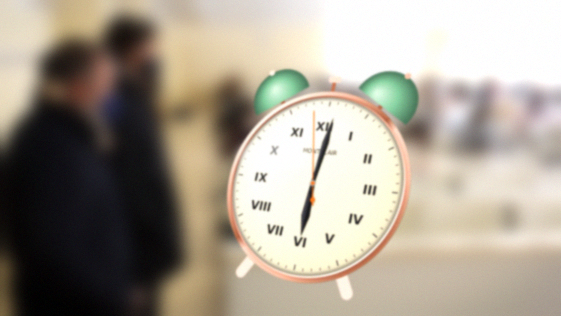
6,00,58
